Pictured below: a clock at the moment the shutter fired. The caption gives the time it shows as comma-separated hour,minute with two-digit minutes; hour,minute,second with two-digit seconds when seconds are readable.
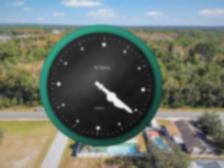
4,21
